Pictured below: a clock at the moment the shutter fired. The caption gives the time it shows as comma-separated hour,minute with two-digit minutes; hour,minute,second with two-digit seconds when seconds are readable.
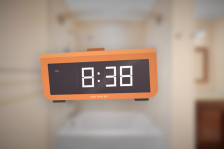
8,38
